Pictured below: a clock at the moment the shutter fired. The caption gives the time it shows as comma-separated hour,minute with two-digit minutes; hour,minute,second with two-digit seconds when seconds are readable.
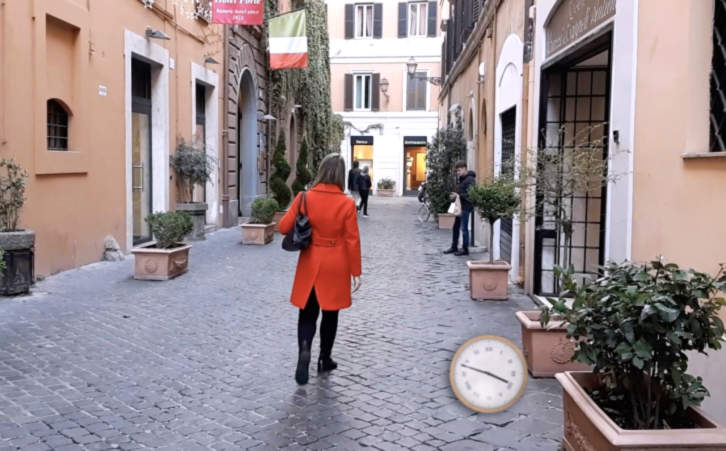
3,48
